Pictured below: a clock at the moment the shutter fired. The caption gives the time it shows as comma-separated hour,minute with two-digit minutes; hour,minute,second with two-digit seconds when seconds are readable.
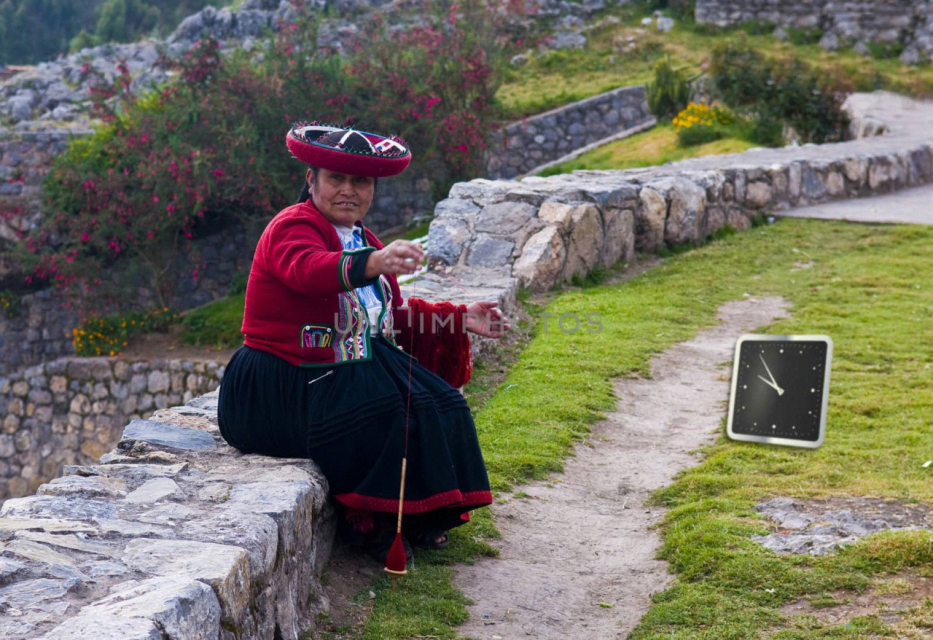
9,54
